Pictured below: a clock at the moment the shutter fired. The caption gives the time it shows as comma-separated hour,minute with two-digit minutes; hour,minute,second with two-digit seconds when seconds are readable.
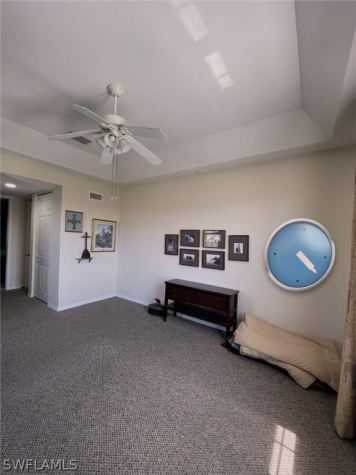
4,22
